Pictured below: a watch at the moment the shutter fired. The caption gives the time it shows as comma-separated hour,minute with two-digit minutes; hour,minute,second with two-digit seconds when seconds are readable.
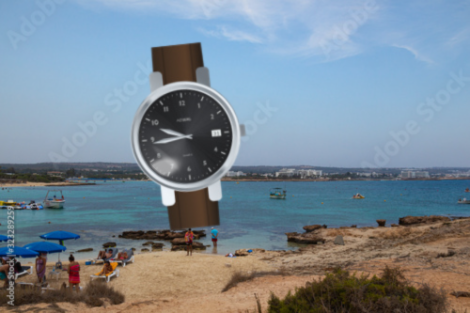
9,44
